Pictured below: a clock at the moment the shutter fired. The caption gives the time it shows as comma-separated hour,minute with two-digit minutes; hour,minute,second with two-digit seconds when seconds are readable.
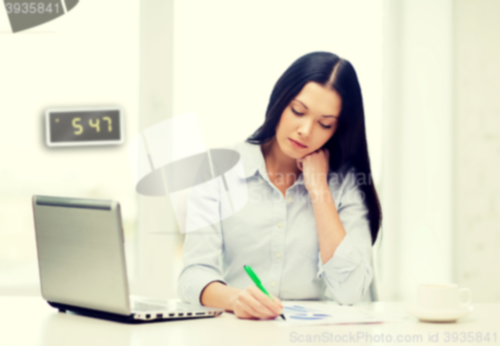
5,47
